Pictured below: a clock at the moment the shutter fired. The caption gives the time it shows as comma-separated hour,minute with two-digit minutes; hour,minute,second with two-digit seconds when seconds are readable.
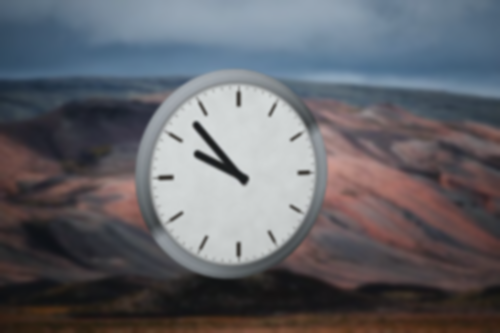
9,53
